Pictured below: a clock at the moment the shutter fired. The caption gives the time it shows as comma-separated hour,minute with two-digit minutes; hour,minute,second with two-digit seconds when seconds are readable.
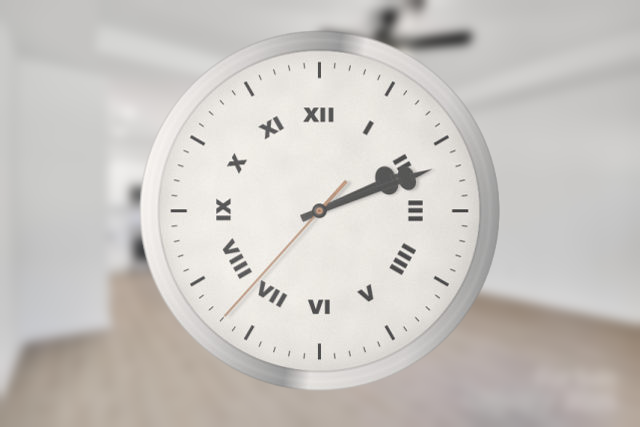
2,11,37
